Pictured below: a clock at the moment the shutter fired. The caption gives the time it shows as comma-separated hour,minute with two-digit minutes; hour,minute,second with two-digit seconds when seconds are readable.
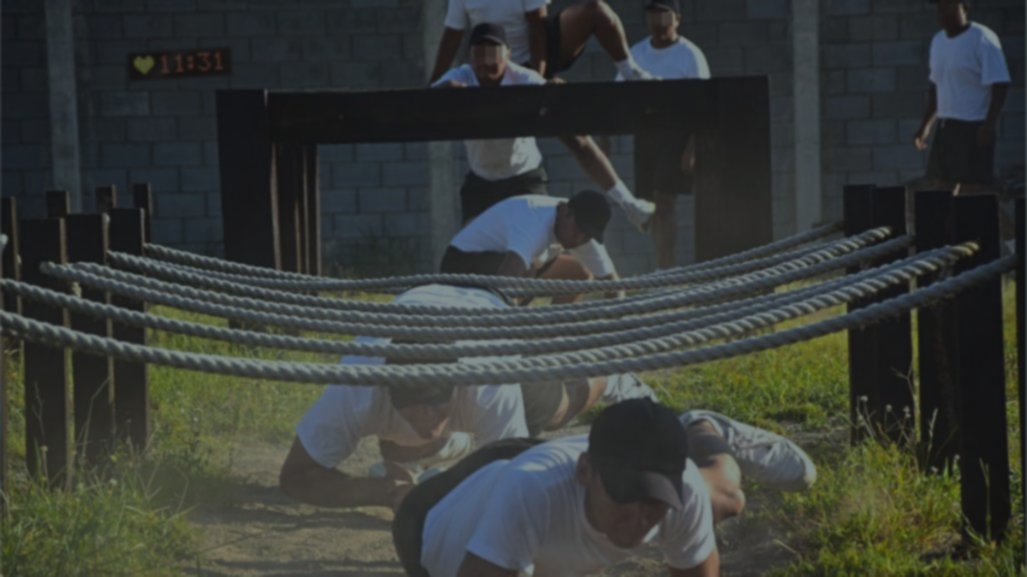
11,31
